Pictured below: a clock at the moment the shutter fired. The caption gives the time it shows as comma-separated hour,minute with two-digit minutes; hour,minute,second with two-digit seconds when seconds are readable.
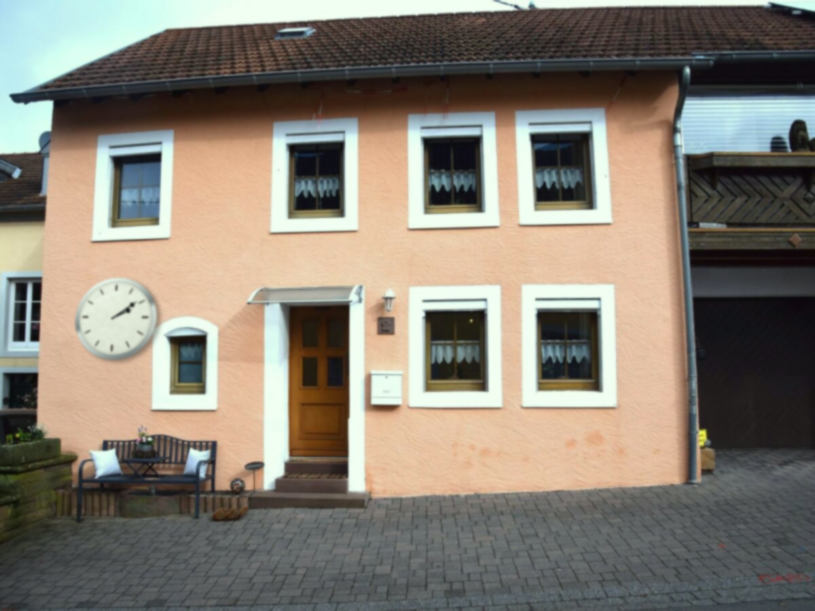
2,09
